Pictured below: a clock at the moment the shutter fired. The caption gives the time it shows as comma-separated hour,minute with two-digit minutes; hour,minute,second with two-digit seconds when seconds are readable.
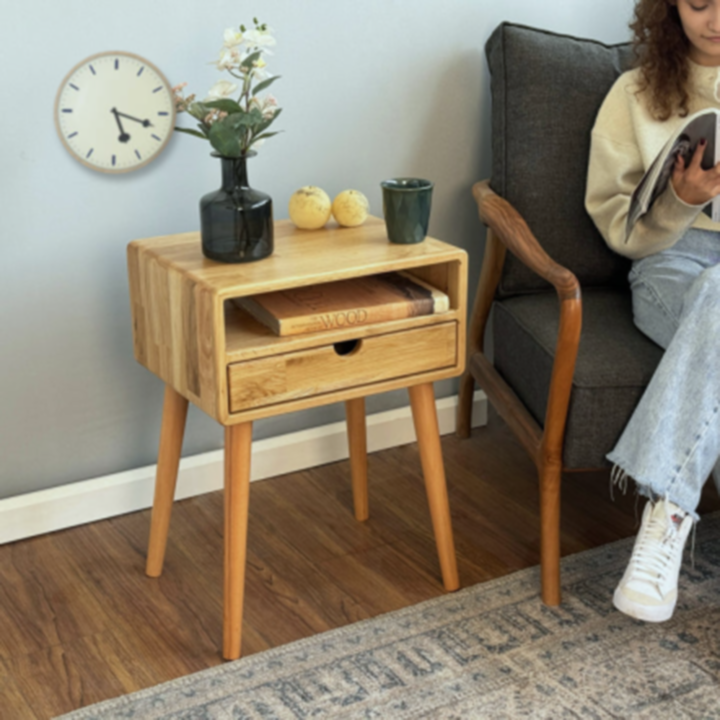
5,18
